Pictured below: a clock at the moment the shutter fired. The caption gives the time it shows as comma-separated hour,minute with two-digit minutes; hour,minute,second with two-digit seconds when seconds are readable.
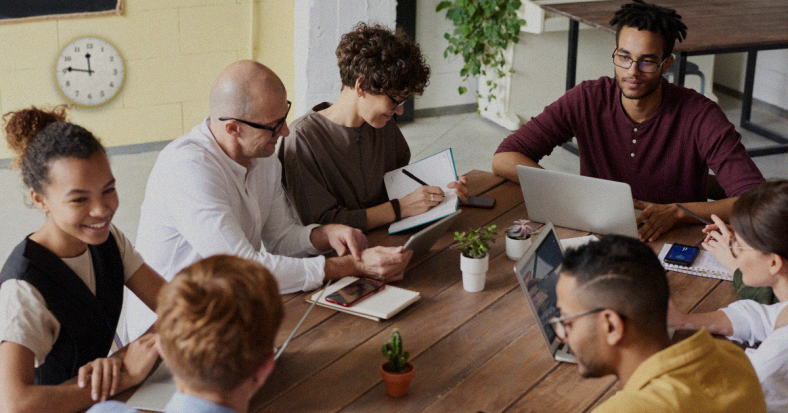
11,46
